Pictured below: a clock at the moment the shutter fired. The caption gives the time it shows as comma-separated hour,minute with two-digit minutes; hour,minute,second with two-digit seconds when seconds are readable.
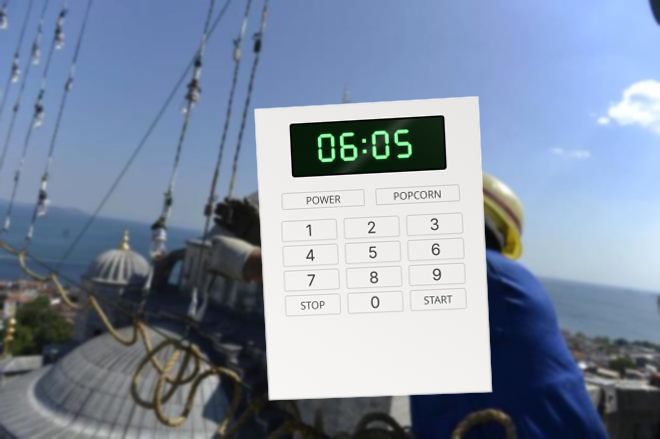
6,05
